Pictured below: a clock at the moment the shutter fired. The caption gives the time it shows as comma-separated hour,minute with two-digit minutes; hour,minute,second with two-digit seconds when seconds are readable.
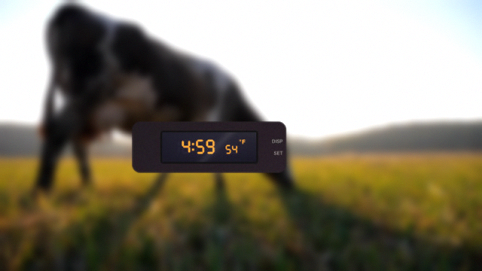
4,59
